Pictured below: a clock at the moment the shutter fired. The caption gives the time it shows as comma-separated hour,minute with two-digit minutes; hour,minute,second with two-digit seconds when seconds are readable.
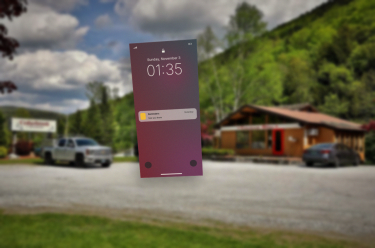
1,35
